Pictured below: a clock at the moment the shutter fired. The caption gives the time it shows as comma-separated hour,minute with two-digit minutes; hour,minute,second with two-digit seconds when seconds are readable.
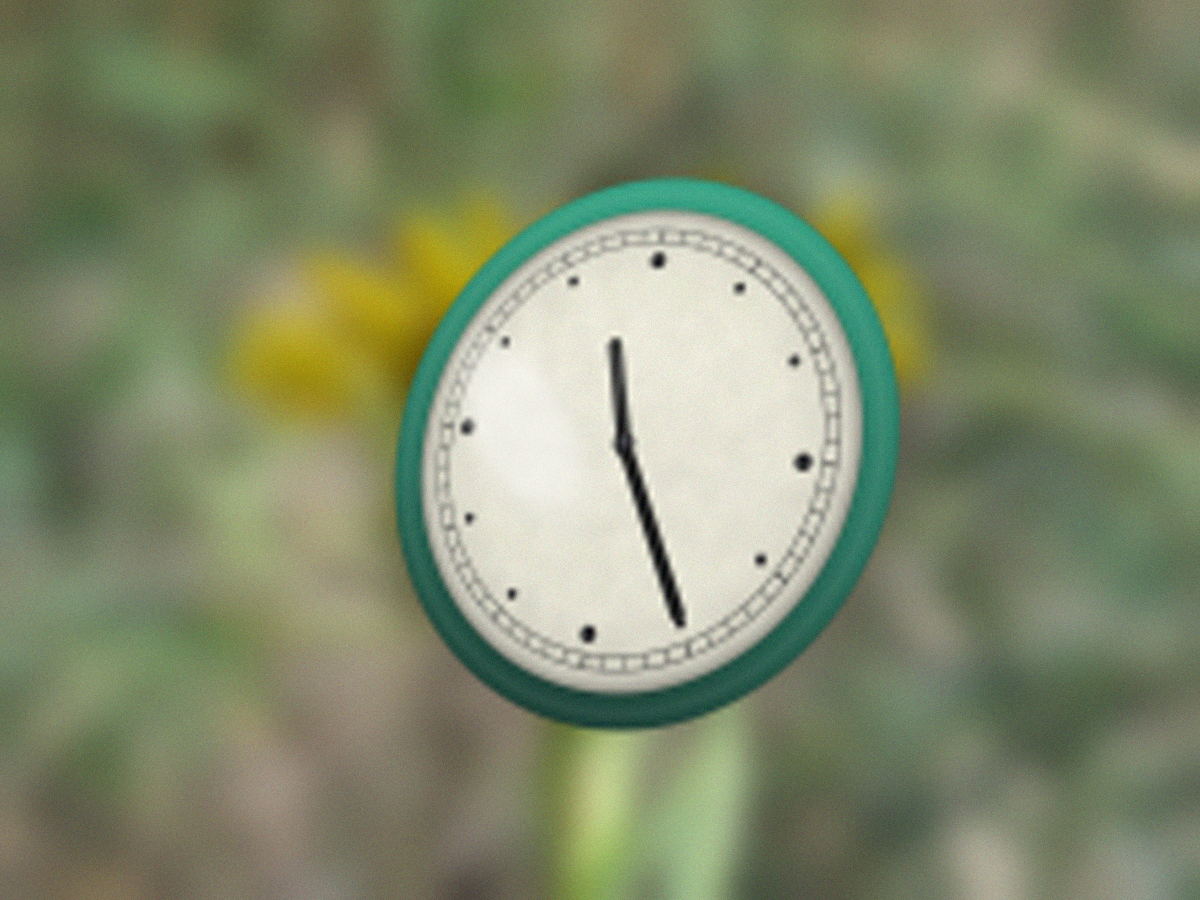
11,25
